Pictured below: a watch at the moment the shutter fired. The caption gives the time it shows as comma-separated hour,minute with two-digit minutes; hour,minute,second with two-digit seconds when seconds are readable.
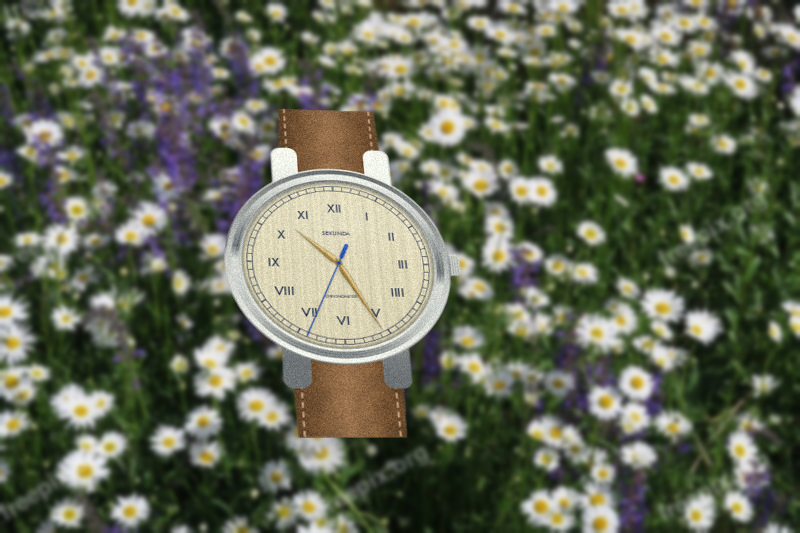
10,25,34
